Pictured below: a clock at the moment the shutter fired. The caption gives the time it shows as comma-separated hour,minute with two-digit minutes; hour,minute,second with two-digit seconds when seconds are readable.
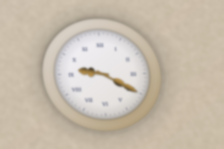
9,20
